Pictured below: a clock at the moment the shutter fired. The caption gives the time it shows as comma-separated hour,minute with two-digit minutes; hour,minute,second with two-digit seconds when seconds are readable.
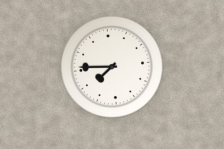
7,46
